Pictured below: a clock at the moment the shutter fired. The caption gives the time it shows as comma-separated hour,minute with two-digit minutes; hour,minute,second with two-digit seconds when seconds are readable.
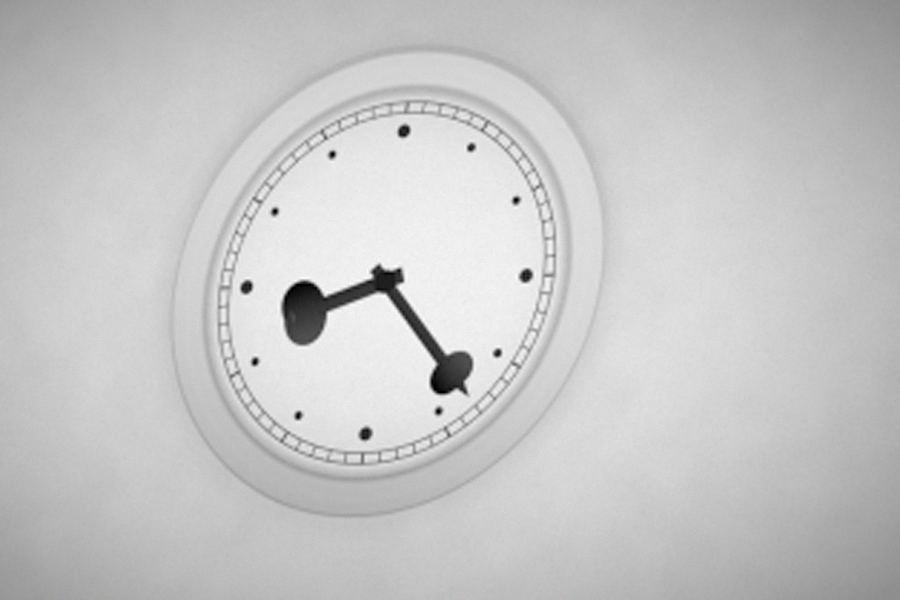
8,23
